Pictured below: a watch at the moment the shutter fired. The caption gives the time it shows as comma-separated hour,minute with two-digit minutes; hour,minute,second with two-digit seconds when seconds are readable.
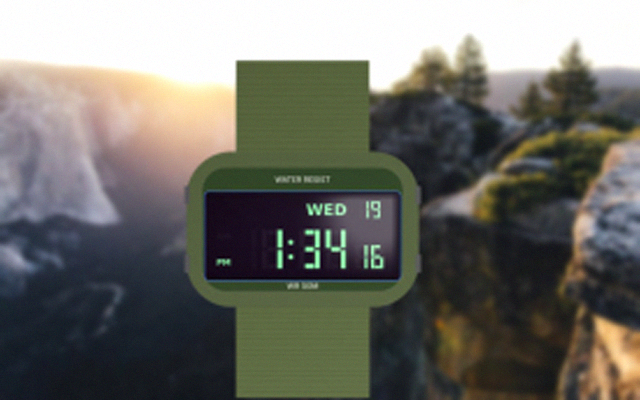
1,34,16
